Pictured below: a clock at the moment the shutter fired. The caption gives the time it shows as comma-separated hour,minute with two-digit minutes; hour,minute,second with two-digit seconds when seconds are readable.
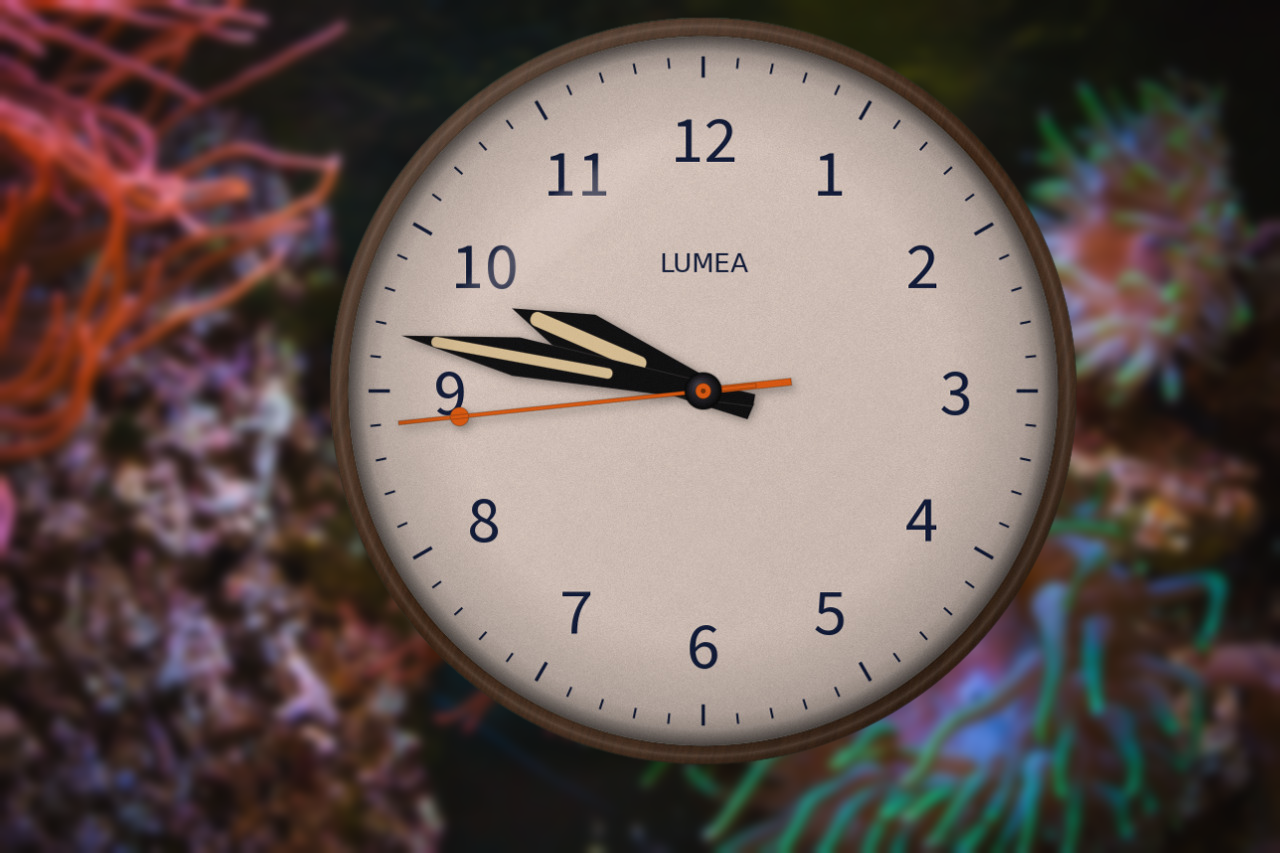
9,46,44
